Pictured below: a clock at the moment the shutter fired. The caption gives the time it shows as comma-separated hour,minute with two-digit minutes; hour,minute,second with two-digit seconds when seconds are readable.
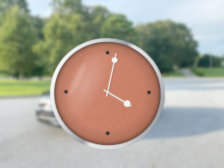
4,02
